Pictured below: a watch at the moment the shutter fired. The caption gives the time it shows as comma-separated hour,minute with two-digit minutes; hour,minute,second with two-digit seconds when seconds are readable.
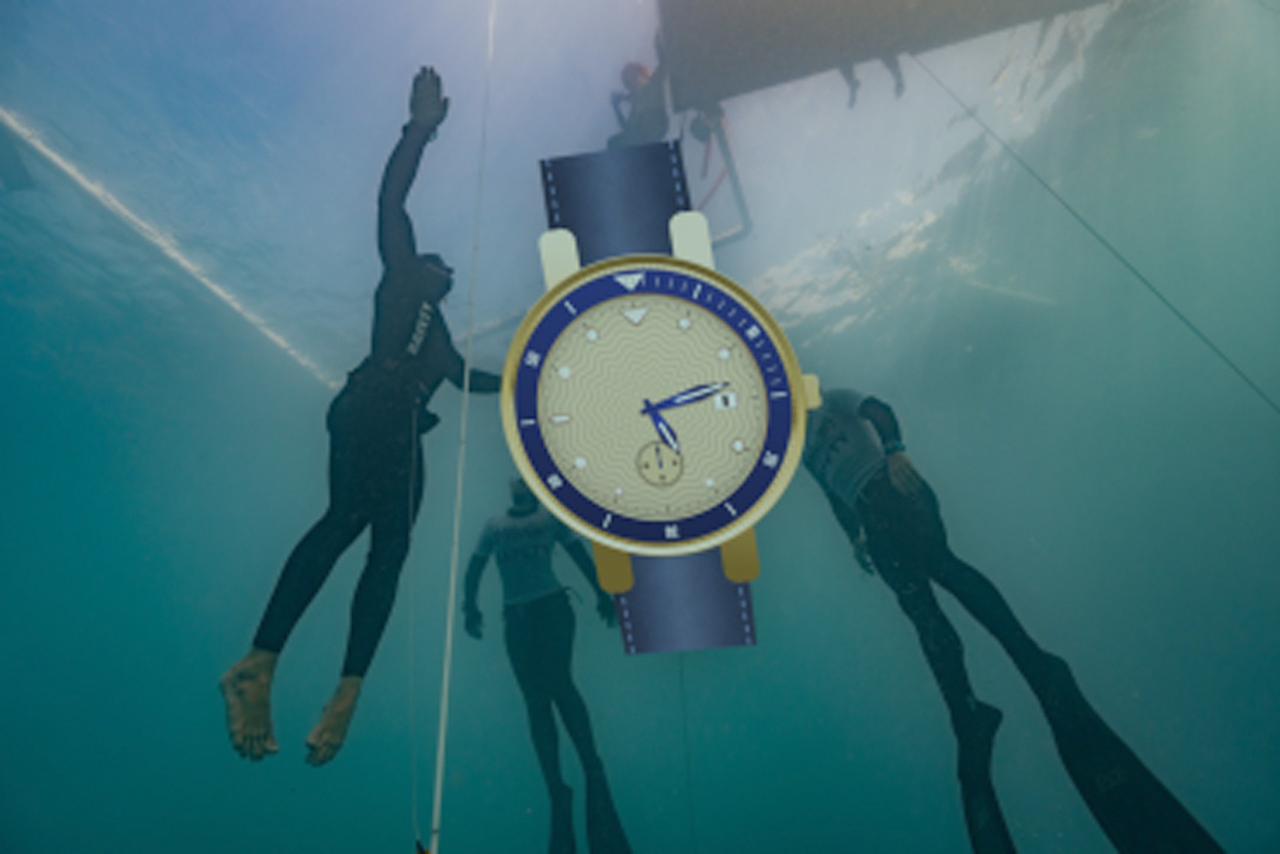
5,13
